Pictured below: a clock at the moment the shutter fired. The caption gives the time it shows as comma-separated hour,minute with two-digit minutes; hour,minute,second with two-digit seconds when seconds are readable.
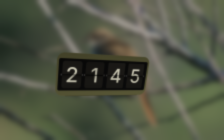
21,45
